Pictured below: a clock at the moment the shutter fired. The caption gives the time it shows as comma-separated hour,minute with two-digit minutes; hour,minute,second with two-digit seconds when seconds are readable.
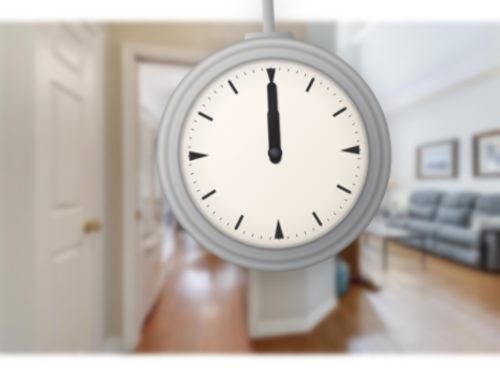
12,00
